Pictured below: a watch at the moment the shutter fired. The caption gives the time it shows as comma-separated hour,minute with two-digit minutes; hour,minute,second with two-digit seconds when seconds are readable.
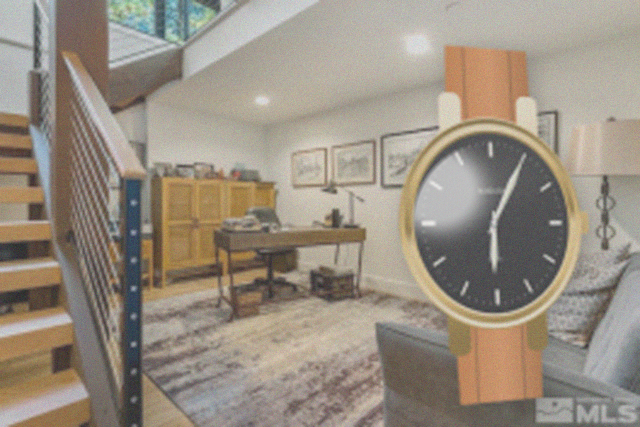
6,05
